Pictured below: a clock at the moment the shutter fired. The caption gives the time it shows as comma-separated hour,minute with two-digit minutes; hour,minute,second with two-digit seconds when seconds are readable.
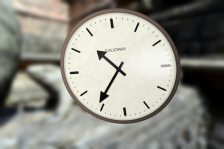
10,36
